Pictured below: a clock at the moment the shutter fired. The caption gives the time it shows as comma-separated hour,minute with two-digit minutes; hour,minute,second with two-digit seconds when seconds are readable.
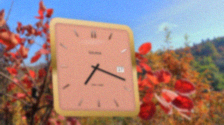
7,18
